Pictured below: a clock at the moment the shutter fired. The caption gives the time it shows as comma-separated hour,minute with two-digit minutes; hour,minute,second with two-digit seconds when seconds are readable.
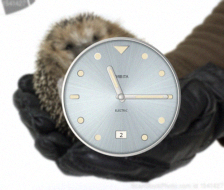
11,15
